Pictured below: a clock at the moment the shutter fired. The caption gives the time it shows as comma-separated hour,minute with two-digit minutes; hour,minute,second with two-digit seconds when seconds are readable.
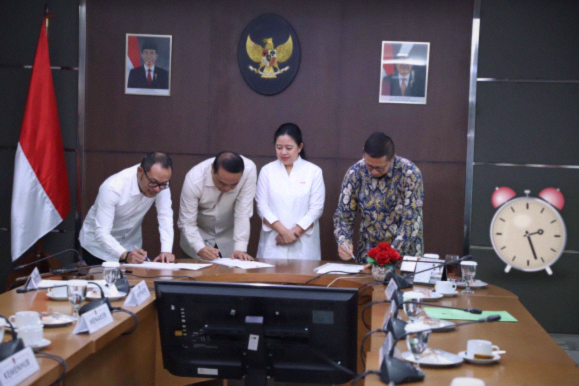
2,27
